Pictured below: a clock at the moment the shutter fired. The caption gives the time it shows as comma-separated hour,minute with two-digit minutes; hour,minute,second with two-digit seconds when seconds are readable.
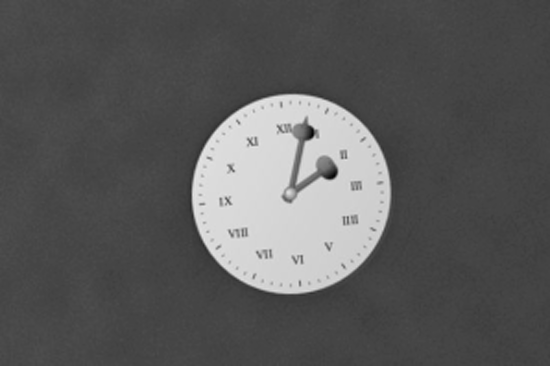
2,03
